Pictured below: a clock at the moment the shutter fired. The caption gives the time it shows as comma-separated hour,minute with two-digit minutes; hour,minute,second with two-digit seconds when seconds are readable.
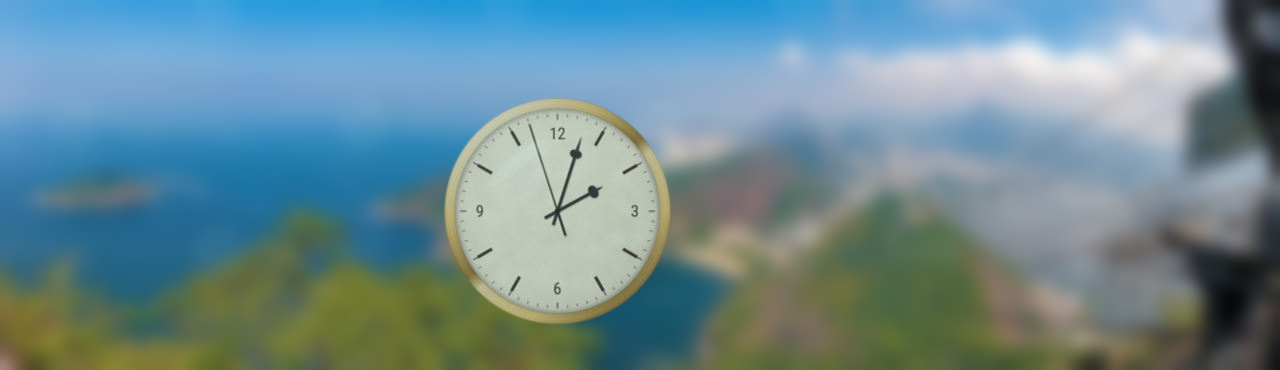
2,02,57
